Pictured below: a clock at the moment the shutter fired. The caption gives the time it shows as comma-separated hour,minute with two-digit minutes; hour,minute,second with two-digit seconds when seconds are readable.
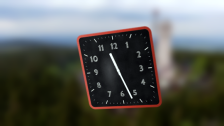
11,27
